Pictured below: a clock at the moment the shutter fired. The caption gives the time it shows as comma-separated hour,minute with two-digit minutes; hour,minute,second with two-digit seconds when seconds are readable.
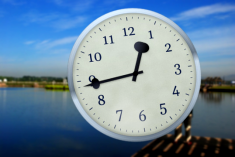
12,44
